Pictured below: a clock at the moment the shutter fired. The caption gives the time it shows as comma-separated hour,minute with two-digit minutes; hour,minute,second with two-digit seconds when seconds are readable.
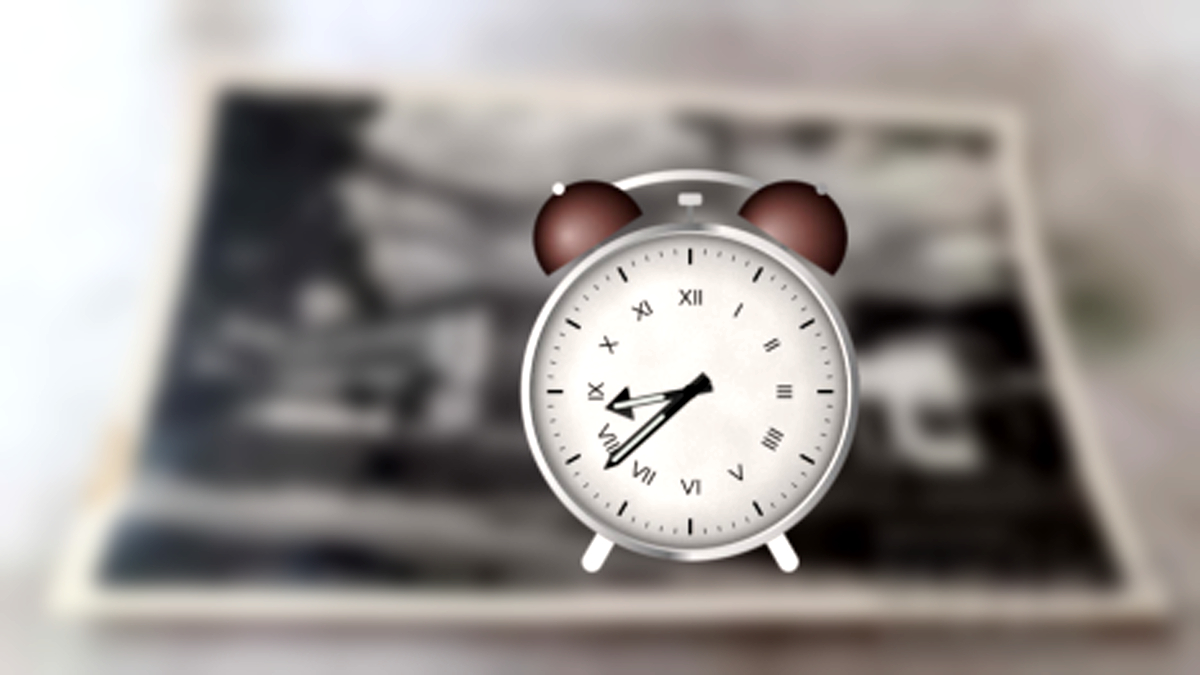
8,38
